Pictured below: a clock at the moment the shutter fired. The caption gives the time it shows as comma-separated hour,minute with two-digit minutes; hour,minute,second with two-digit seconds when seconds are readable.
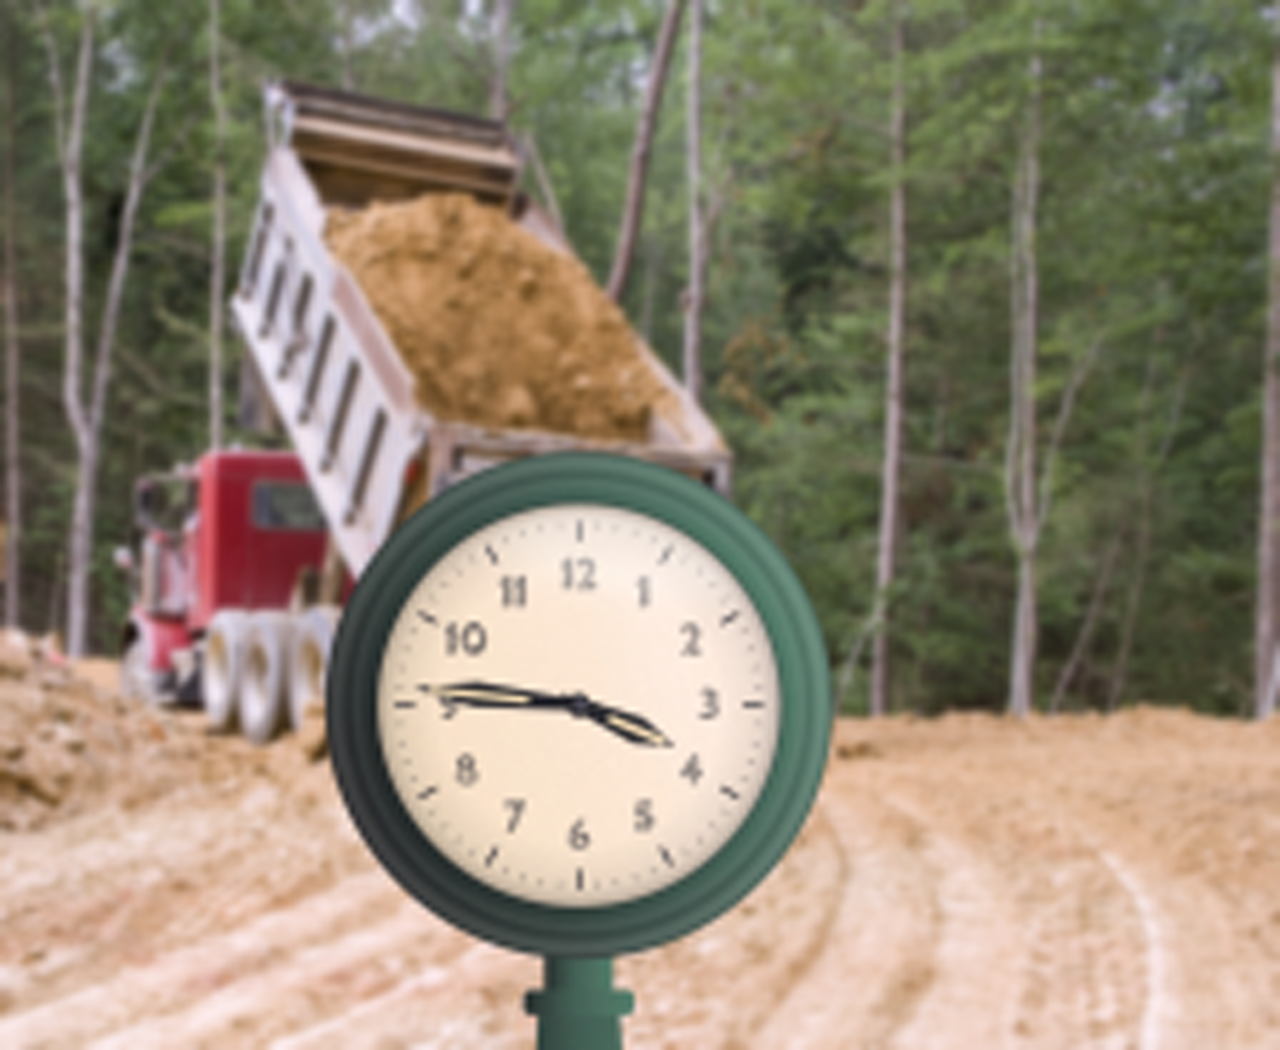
3,46
